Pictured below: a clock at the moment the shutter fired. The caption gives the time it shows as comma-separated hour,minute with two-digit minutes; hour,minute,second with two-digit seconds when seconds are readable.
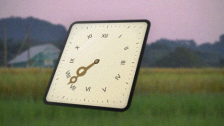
7,37
